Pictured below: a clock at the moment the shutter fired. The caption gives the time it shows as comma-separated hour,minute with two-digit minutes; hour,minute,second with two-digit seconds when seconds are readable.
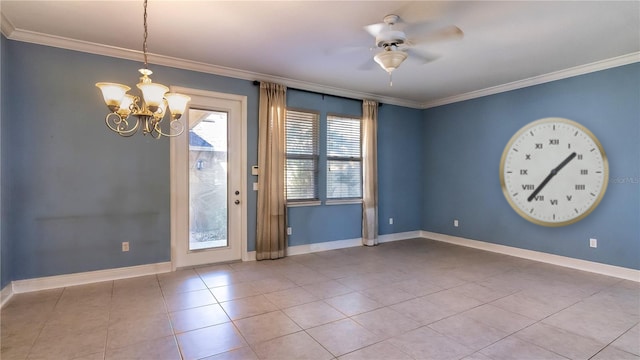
1,37
